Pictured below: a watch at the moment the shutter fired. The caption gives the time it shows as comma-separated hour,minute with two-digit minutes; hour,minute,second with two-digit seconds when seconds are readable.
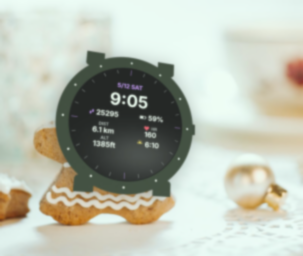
9,05
